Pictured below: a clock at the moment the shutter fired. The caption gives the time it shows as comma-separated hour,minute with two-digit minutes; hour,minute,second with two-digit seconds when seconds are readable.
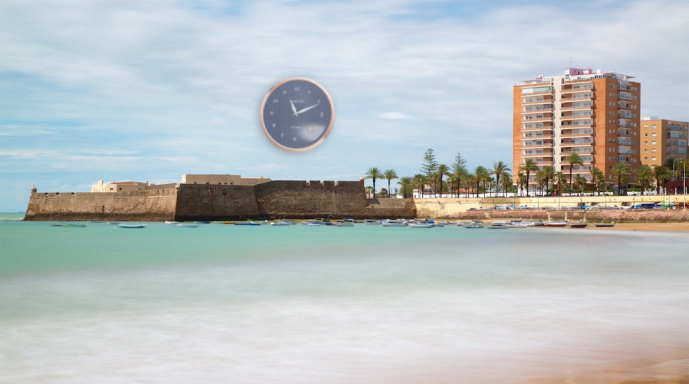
11,11
